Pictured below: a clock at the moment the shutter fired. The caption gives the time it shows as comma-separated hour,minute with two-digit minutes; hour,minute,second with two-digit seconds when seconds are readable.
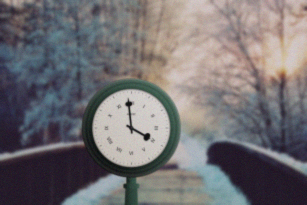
3,59
